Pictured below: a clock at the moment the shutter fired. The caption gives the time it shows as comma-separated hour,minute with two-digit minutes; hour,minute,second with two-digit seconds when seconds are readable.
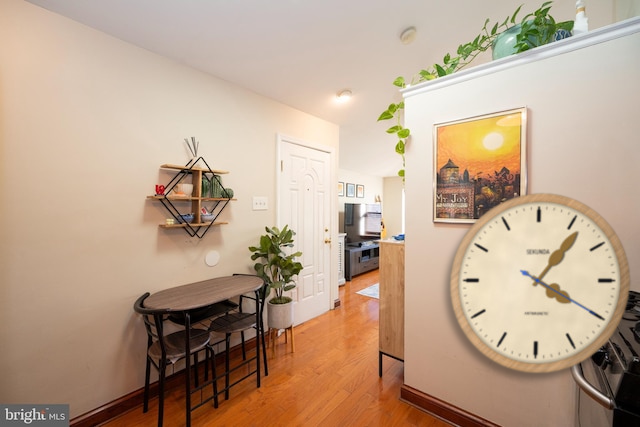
4,06,20
